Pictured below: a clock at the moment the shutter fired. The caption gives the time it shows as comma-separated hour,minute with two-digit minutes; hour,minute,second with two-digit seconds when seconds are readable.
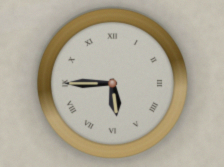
5,45
